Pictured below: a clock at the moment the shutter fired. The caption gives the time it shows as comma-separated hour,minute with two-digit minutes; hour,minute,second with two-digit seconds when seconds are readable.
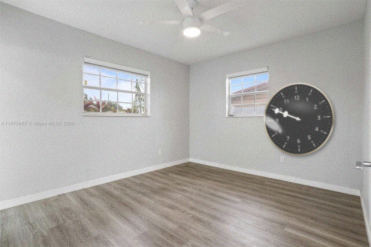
9,49
